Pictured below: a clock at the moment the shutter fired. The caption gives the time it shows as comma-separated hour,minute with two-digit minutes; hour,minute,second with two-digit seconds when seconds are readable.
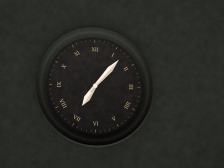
7,07
